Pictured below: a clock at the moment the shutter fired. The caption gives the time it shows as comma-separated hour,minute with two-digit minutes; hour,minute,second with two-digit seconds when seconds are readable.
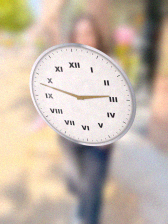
2,48
